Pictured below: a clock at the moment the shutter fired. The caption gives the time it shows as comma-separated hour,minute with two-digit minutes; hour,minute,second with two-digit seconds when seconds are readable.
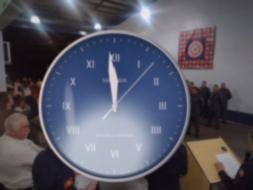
11,59,07
